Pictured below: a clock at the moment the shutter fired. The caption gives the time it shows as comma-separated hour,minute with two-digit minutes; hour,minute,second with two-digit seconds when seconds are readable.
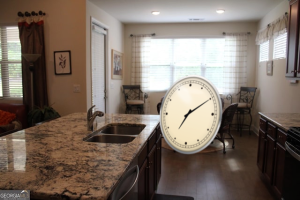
7,10
